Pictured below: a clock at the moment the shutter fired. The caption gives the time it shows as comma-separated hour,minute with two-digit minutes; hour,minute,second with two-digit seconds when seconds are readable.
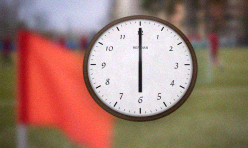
6,00
